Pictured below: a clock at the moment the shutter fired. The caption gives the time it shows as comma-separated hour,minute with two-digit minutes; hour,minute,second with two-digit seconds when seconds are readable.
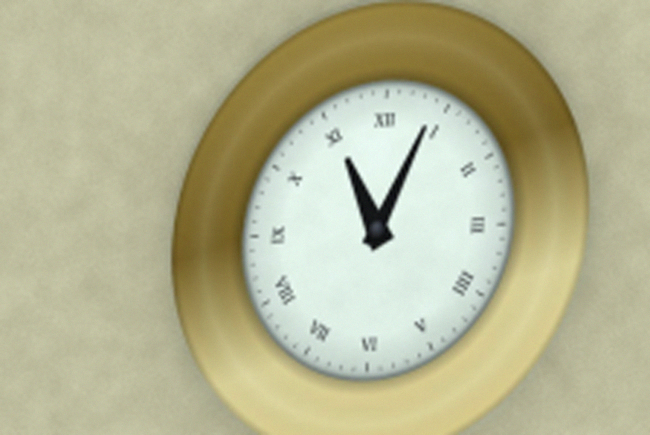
11,04
